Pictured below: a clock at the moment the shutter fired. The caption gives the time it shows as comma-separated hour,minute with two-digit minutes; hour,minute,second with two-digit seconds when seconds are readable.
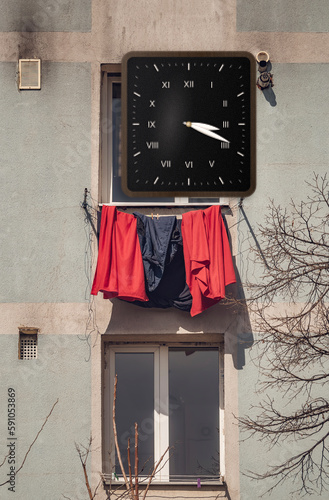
3,19
